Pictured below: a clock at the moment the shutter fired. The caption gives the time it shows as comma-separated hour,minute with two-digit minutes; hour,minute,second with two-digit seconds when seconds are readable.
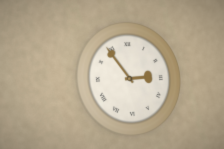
2,54
